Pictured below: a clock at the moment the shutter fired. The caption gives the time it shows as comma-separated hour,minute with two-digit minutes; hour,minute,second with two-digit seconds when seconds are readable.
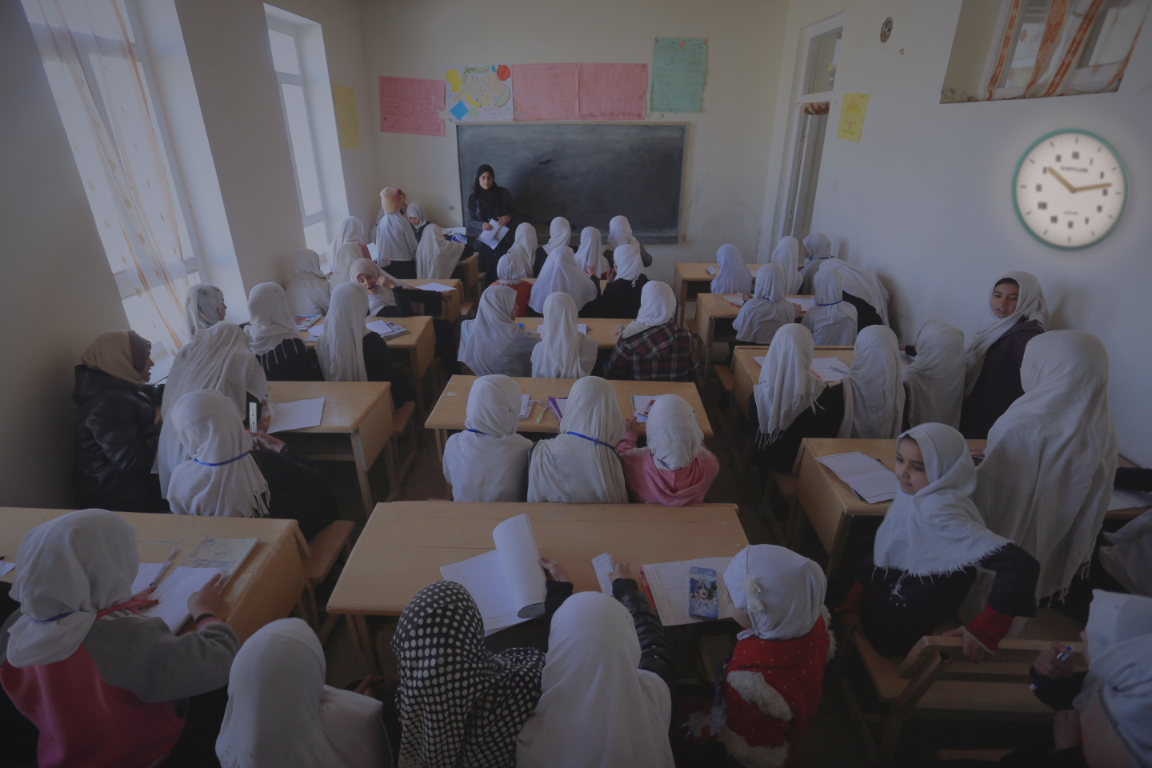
10,13
